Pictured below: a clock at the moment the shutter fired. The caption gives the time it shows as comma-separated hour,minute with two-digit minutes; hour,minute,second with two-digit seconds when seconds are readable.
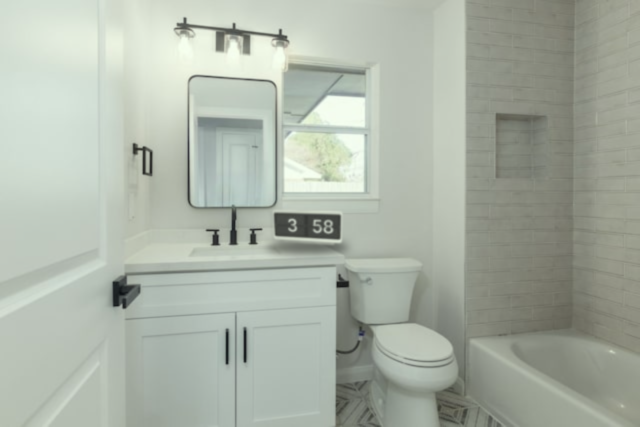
3,58
